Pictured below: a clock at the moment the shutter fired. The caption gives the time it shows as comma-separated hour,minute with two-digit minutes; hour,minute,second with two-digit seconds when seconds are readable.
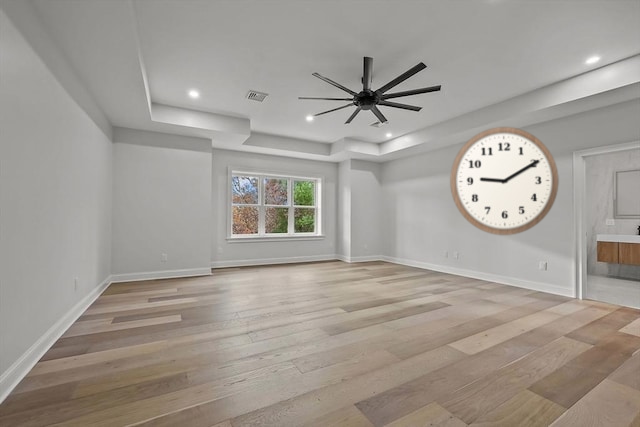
9,10
